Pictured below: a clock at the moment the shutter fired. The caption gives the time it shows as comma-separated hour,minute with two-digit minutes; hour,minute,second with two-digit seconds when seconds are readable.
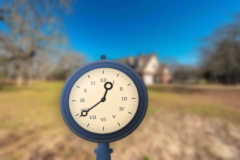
12,39
